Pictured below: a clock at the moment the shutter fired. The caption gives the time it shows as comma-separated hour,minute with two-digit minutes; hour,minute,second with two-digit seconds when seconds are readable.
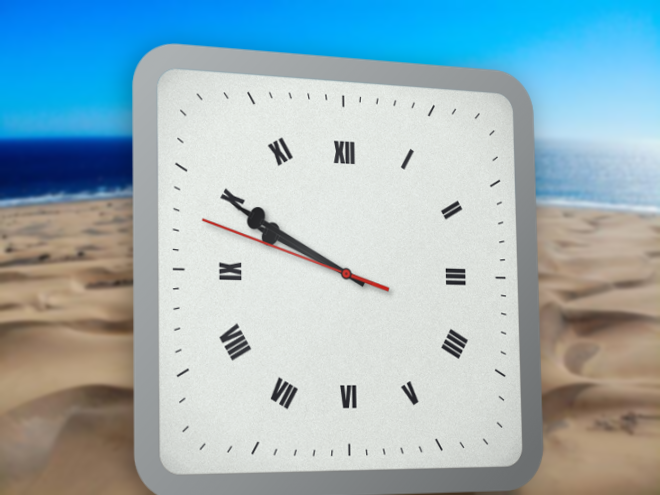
9,49,48
